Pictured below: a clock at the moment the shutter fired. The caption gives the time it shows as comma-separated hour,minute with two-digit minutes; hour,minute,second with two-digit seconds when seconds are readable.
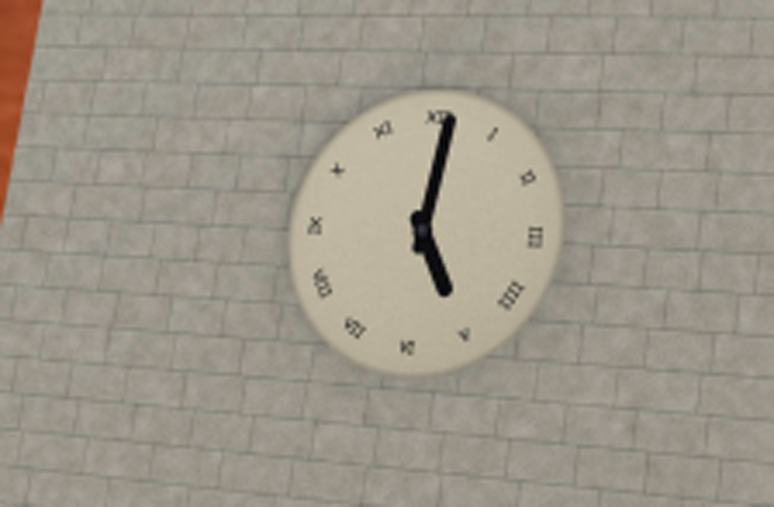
5,01
